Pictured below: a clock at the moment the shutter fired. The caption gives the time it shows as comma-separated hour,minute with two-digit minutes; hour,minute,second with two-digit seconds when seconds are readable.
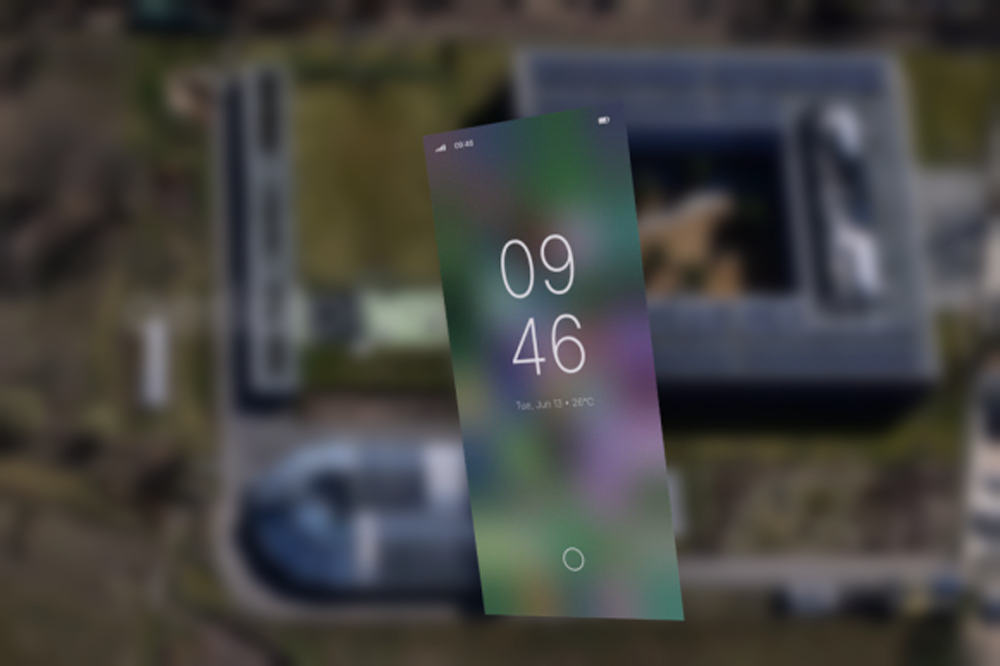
9,46
